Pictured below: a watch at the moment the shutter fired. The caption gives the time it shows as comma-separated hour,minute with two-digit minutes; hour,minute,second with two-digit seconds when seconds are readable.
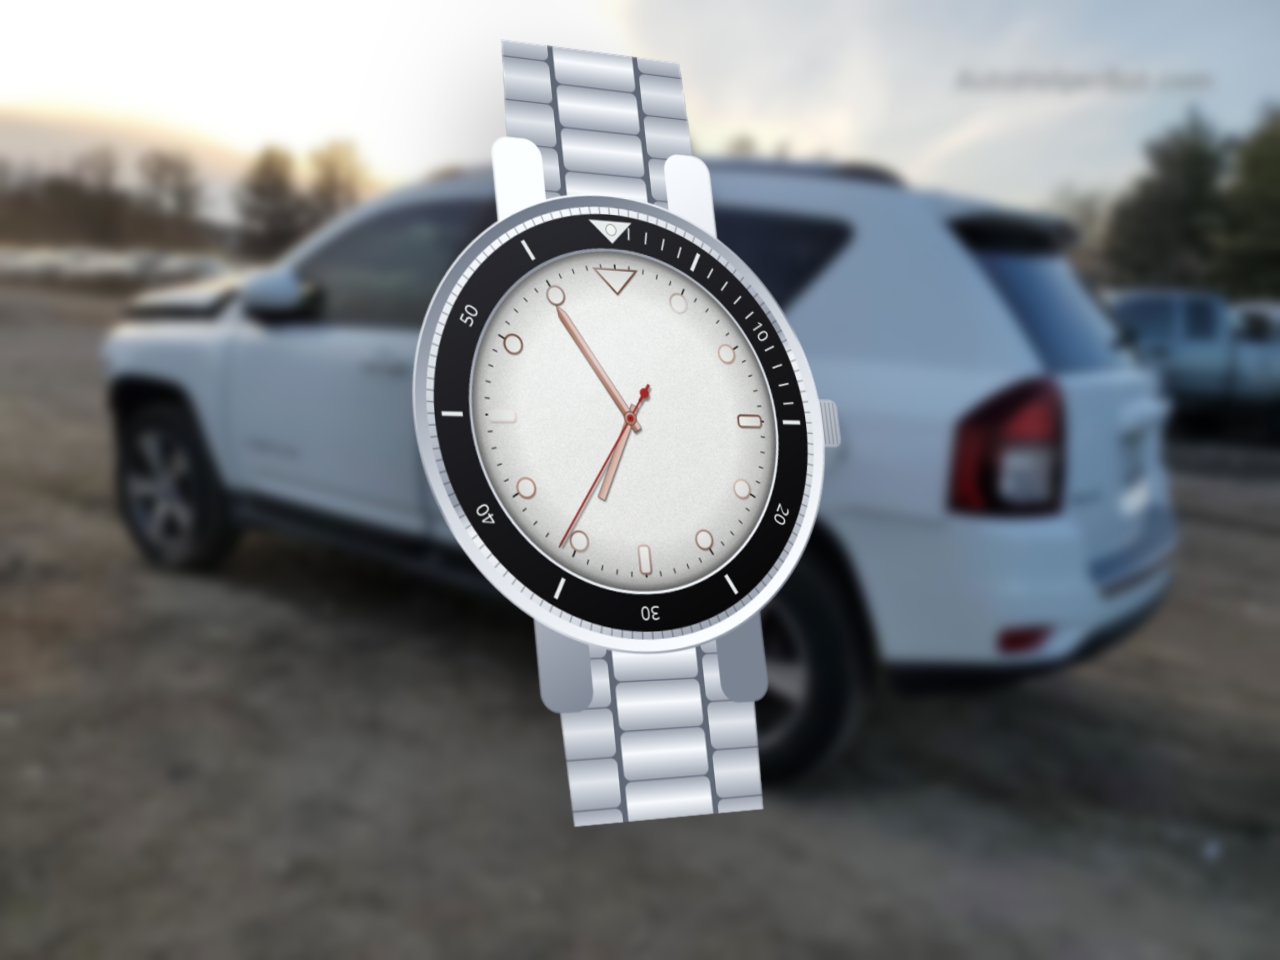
6,54,36
